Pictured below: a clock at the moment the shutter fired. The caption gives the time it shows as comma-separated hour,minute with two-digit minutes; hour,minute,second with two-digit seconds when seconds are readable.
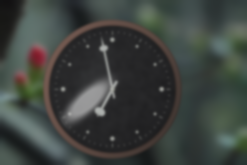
6,58
